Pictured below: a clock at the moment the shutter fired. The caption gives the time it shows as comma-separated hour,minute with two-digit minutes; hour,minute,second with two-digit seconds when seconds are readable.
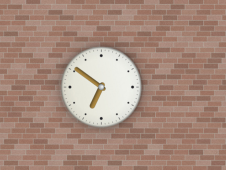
6,51
